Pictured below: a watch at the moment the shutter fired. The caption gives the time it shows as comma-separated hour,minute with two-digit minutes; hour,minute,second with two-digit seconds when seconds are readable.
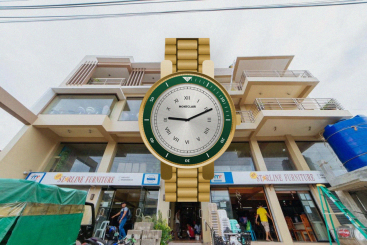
9,11
